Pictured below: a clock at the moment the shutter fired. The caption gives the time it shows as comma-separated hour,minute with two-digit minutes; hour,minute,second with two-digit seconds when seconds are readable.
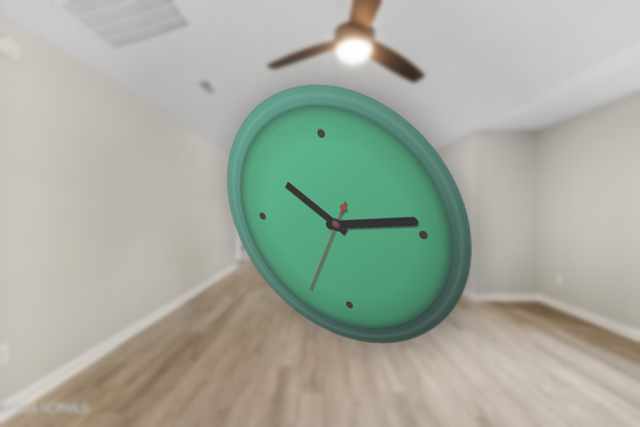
10,13,35
